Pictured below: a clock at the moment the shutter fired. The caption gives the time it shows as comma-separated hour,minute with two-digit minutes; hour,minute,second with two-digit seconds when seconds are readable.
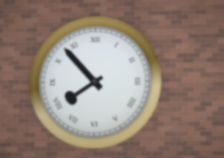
7,53
